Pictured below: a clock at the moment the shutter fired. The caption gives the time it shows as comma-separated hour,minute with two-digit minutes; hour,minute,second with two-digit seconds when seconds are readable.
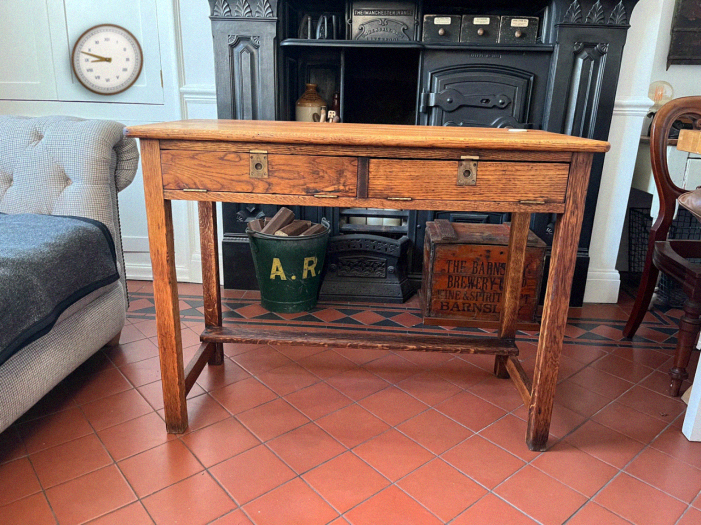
8,48
